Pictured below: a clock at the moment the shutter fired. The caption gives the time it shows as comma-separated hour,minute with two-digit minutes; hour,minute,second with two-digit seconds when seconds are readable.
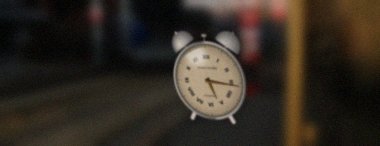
5,16
